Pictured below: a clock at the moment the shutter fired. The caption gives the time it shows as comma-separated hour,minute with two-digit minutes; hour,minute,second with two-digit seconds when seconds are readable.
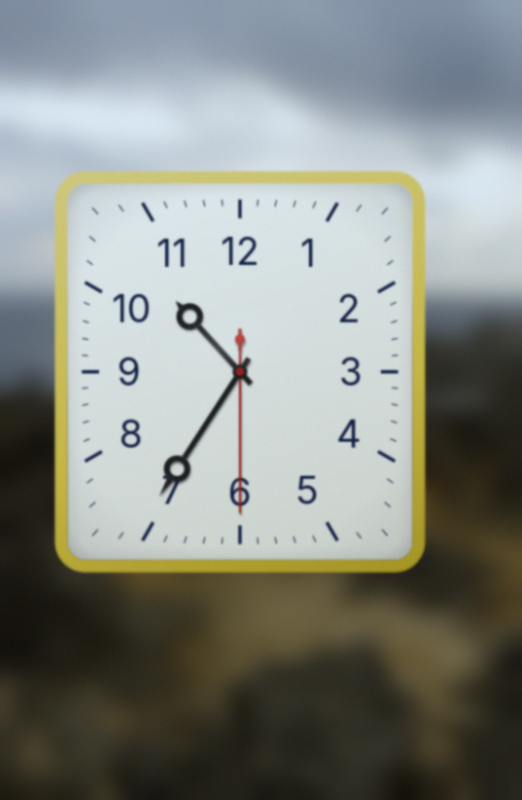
10,35,30
